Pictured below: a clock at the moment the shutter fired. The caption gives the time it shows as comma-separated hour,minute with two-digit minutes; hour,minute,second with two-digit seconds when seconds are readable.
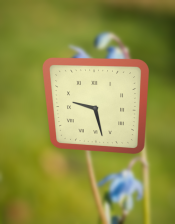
9,28
